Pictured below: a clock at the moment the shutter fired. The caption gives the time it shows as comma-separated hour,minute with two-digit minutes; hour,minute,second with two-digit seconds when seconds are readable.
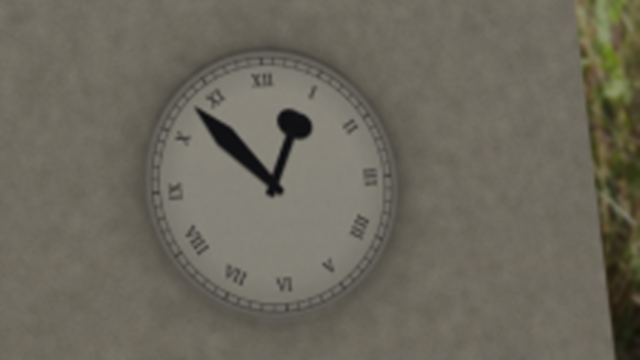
12,53
